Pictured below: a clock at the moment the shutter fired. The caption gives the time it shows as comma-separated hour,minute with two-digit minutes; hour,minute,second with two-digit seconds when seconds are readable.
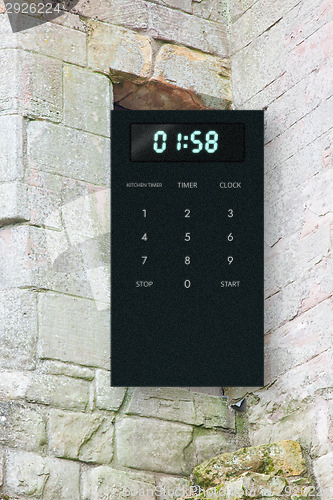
1,58
